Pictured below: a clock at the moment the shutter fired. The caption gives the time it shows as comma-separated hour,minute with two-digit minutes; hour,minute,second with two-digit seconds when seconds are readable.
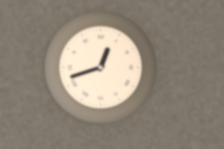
12,42
